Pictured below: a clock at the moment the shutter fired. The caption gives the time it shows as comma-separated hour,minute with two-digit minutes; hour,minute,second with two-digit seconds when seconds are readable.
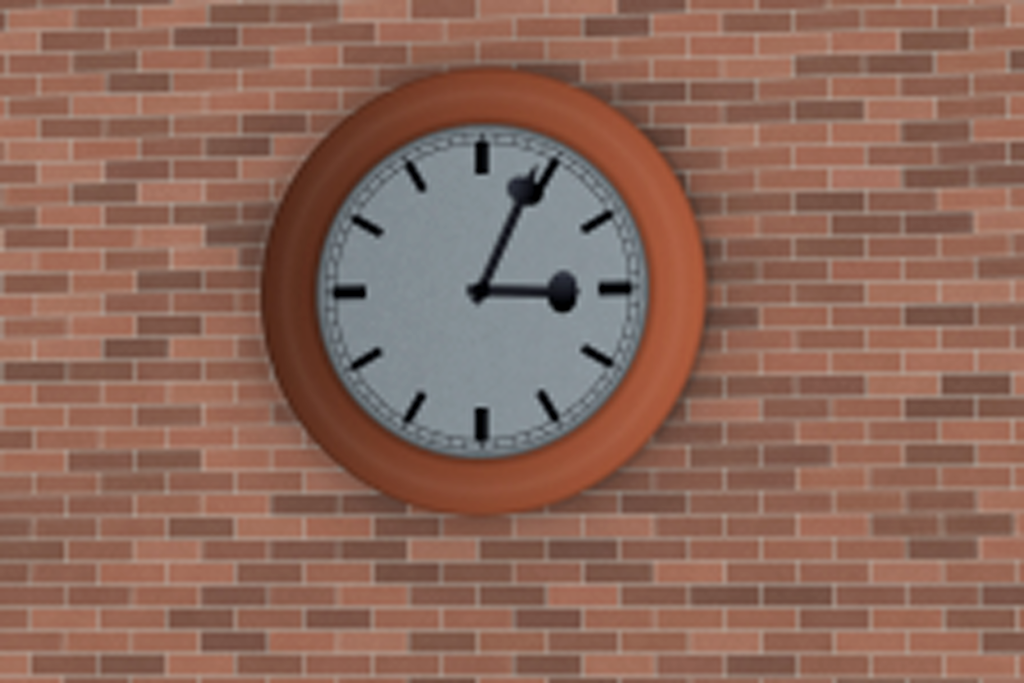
3,04
